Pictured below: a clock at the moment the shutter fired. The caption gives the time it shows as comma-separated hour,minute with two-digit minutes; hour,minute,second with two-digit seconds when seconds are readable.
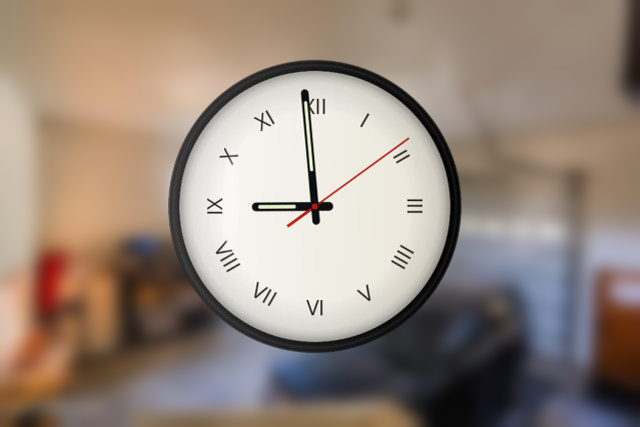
8,59,09
